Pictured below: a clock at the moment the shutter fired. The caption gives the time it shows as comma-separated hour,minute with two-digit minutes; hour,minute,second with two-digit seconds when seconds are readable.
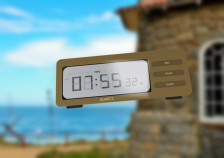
7,55,32
